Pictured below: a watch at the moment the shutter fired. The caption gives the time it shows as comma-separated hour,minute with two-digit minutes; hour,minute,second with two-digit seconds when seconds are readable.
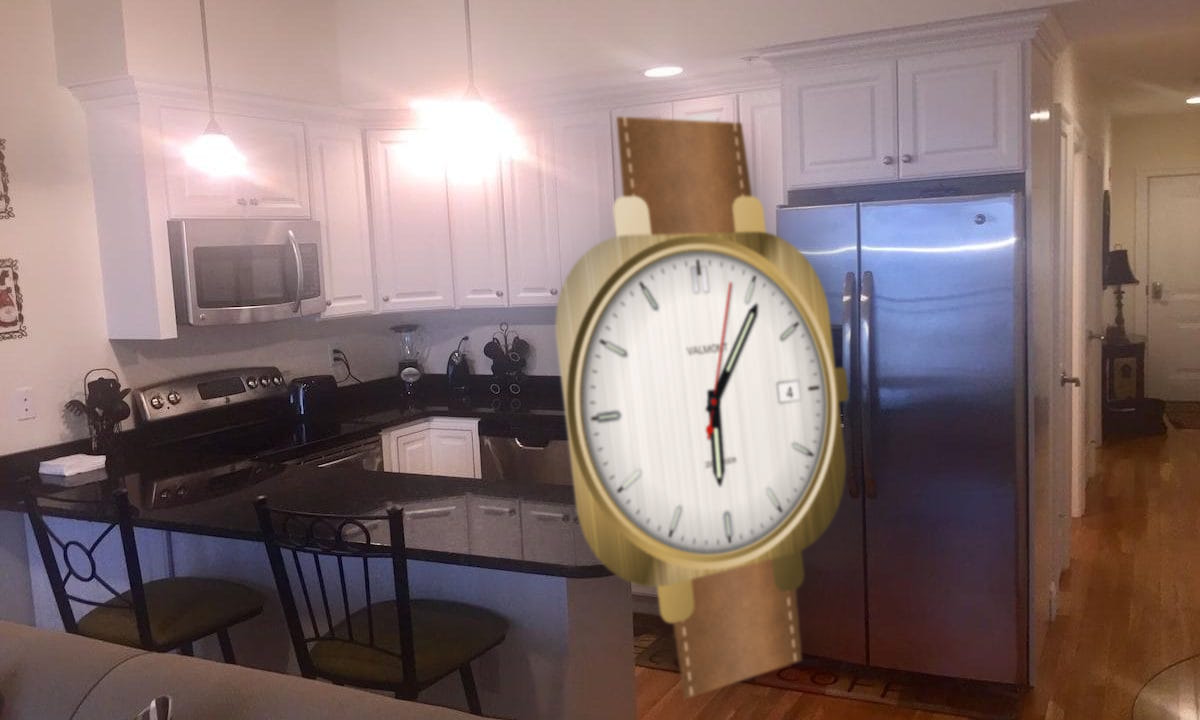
6,06,03
